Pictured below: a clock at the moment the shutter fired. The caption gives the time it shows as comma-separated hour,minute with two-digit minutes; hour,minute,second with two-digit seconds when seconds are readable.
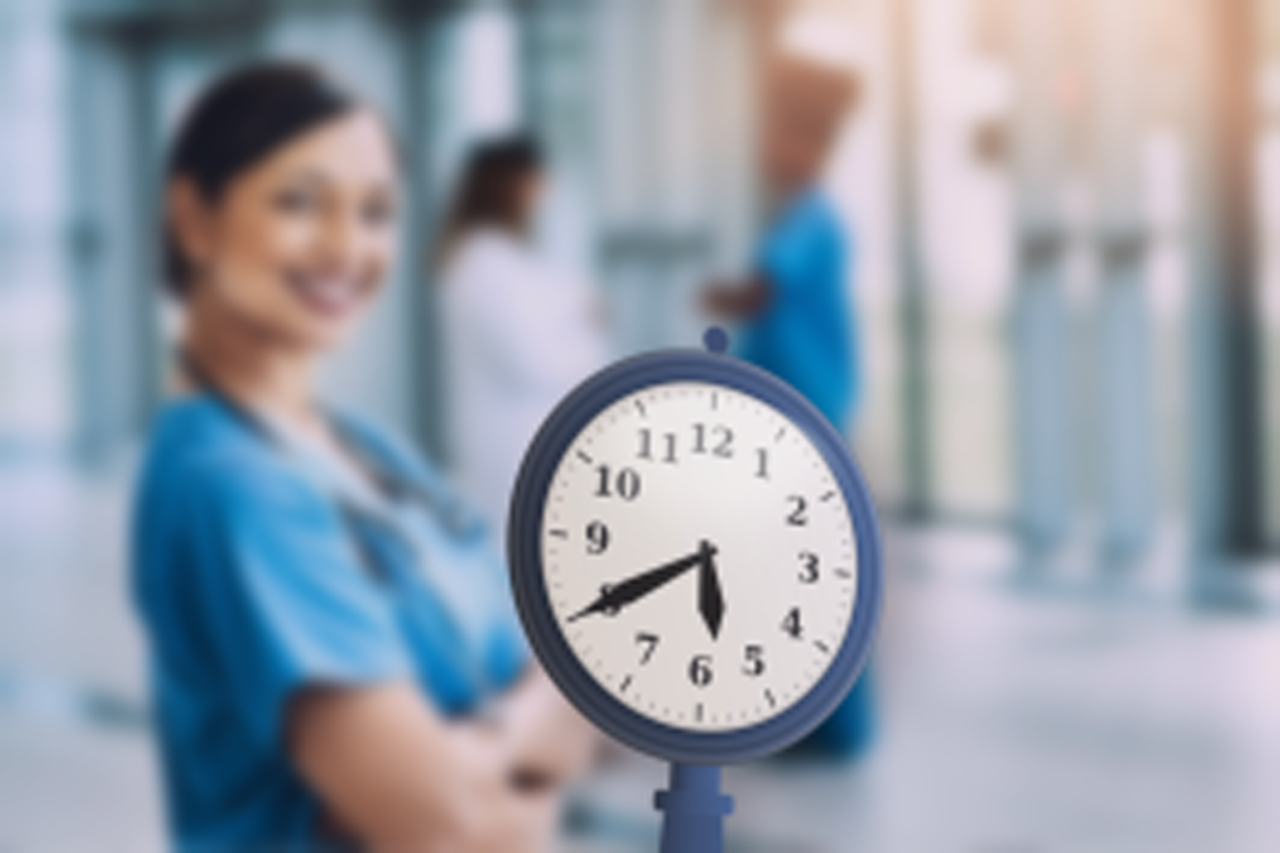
5,40
